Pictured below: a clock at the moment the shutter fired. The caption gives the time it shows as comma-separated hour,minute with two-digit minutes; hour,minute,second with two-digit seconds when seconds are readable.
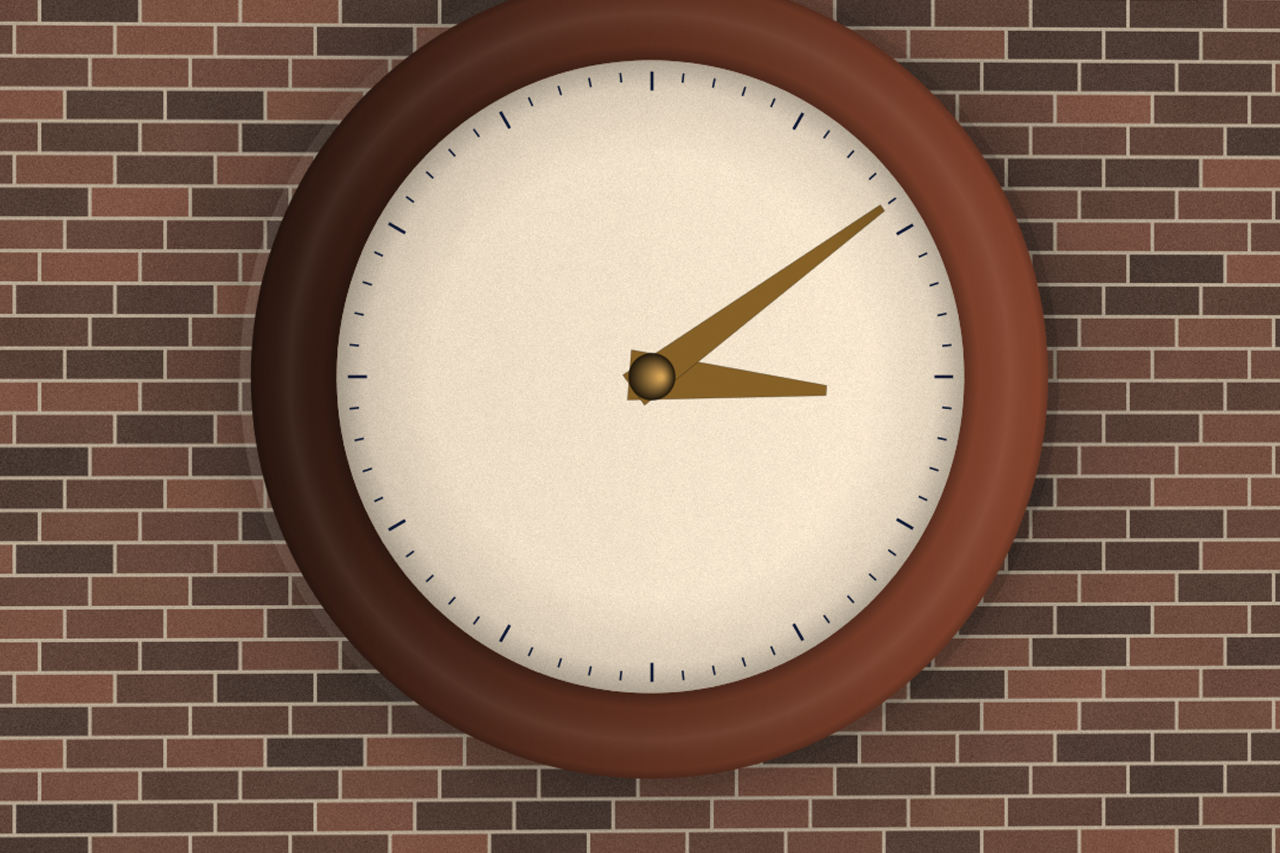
3,09
